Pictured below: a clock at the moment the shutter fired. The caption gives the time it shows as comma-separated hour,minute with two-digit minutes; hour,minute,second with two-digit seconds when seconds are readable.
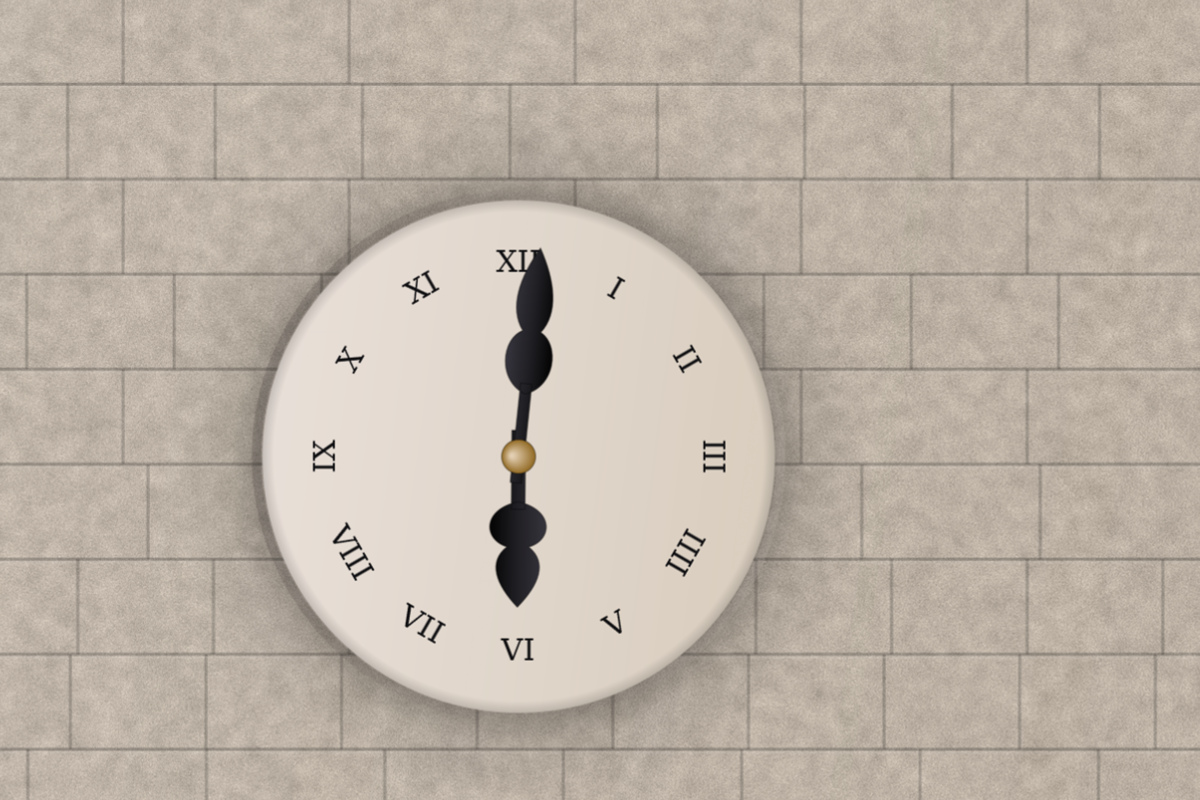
6,01
